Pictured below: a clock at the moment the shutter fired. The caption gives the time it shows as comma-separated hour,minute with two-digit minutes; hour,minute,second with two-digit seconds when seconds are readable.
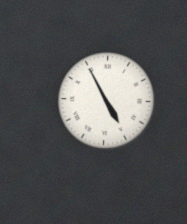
4,55
